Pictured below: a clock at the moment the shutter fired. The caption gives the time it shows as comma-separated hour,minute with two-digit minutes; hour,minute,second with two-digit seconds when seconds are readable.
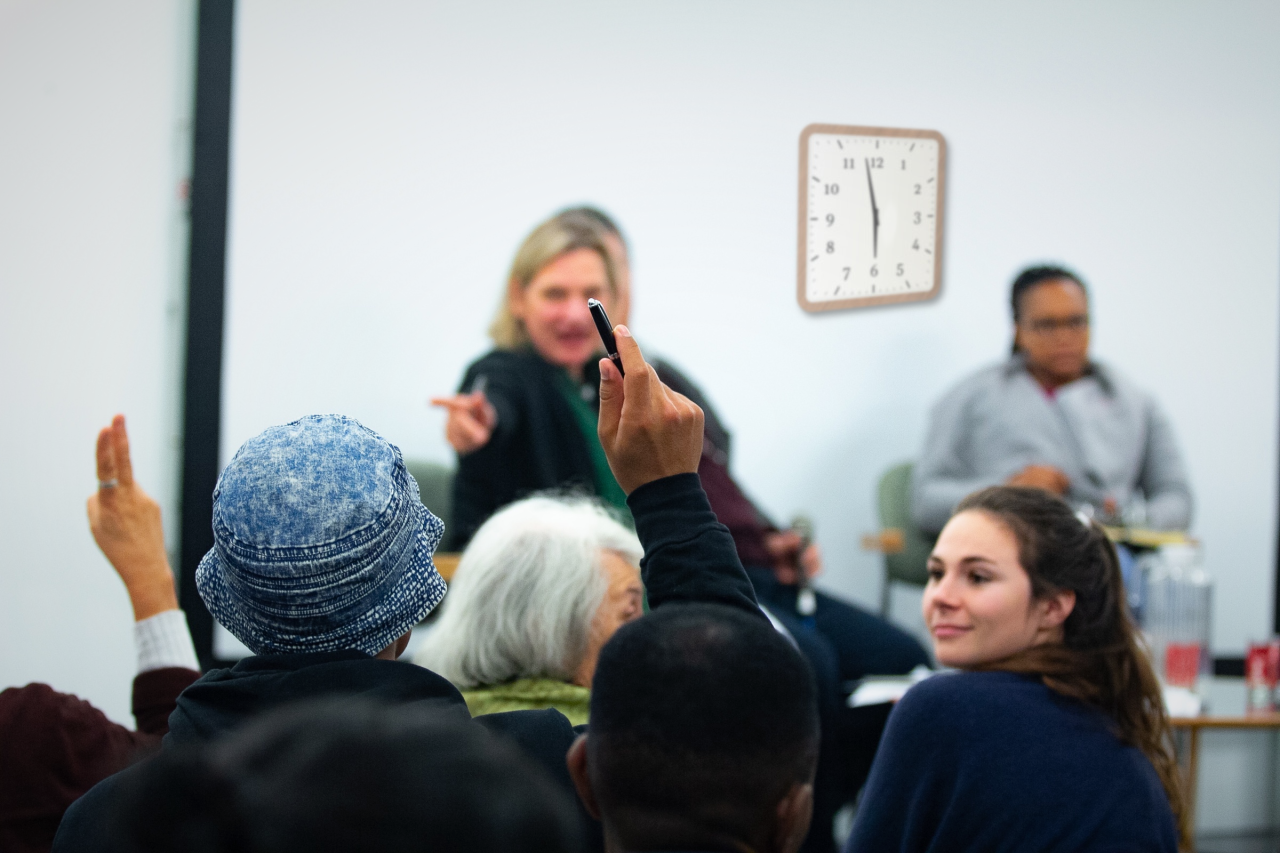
5,58
